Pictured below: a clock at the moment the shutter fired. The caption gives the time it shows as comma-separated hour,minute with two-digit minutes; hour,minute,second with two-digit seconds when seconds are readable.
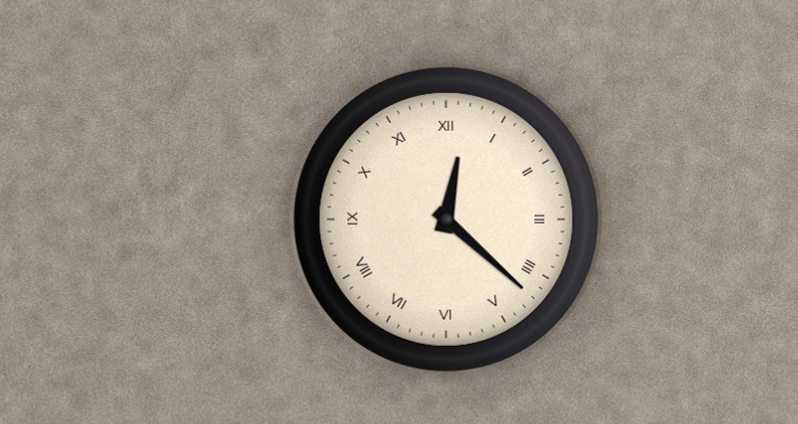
12,22
